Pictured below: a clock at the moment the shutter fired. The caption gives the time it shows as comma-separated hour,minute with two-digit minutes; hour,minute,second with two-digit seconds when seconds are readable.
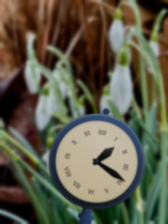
1,19
